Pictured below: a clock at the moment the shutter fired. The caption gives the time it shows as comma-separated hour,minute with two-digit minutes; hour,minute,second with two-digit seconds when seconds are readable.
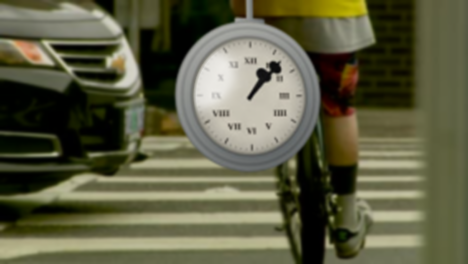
1,07
